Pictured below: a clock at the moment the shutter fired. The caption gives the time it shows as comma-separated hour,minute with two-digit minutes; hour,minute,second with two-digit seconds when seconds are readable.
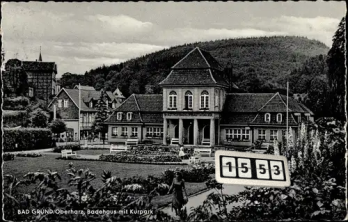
15,53
